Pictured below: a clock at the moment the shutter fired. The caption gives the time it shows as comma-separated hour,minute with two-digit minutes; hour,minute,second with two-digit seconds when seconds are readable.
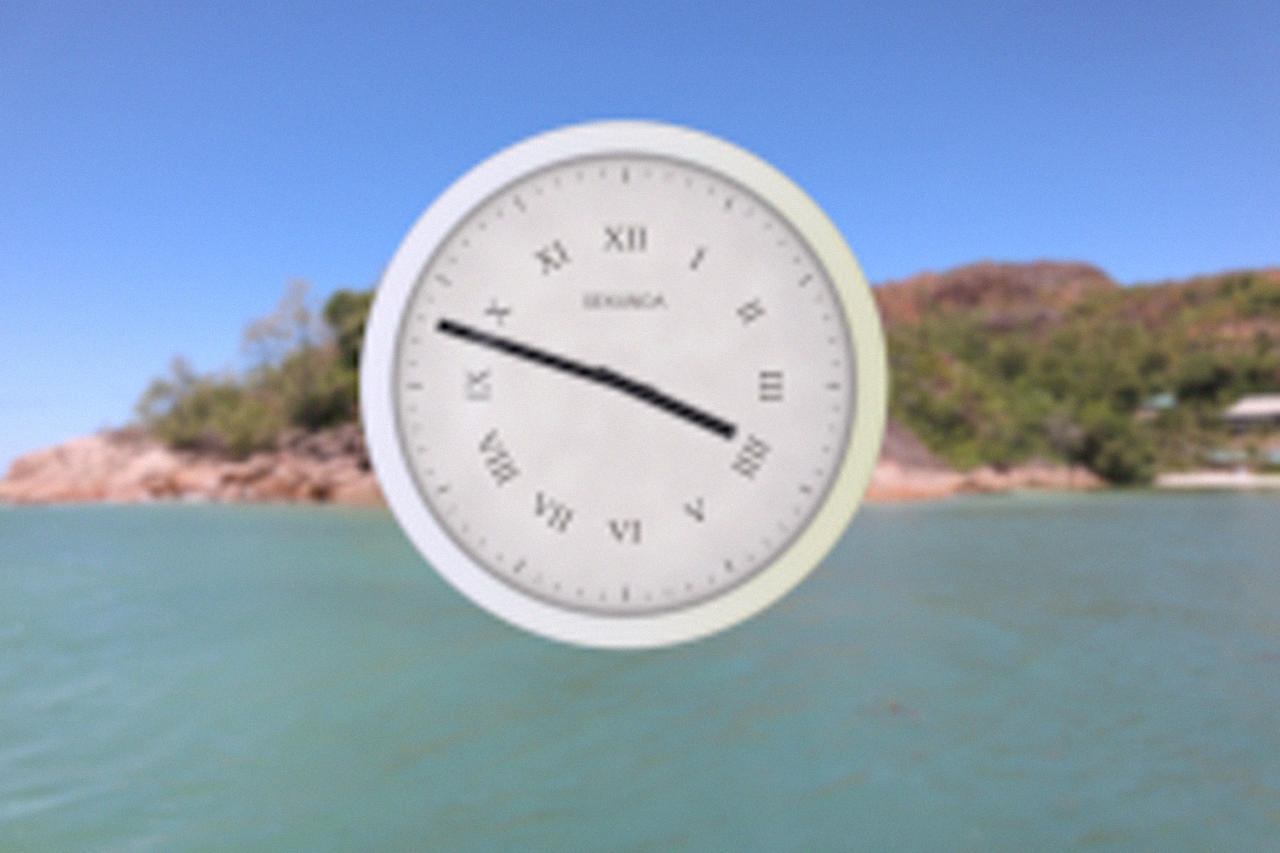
3,48
